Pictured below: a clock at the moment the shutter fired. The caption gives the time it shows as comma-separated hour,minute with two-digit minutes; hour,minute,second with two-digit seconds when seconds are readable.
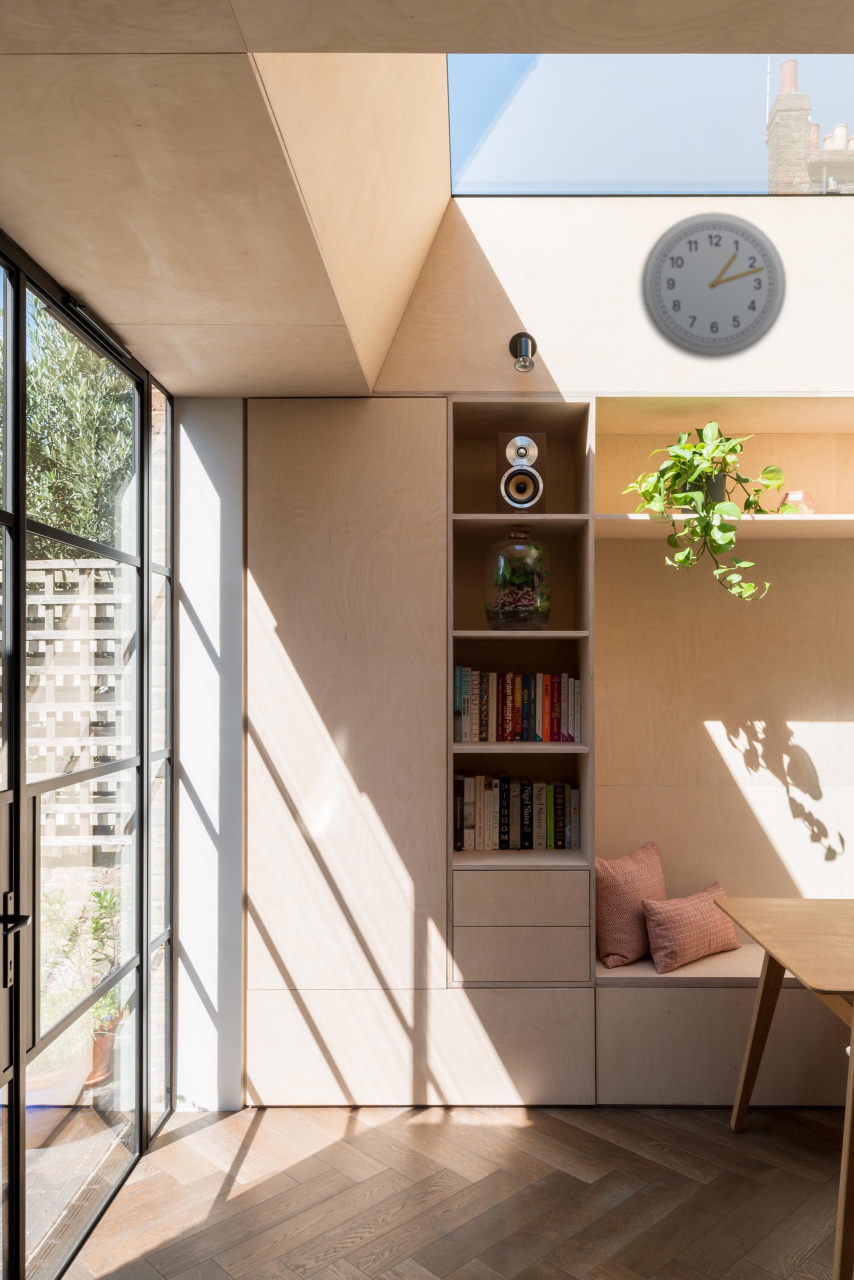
1,12
